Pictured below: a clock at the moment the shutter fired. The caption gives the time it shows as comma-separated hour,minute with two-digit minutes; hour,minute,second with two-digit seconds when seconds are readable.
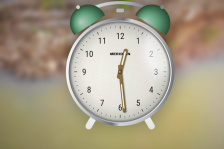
12,29
